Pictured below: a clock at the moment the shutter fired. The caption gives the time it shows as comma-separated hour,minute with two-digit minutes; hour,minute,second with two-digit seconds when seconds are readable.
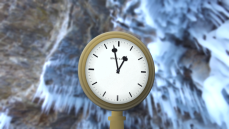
12,58
